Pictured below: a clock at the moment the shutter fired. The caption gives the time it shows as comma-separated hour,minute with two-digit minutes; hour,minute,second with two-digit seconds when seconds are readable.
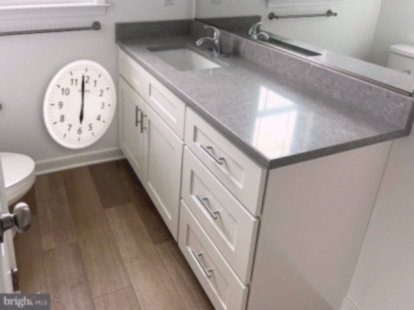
5,59
